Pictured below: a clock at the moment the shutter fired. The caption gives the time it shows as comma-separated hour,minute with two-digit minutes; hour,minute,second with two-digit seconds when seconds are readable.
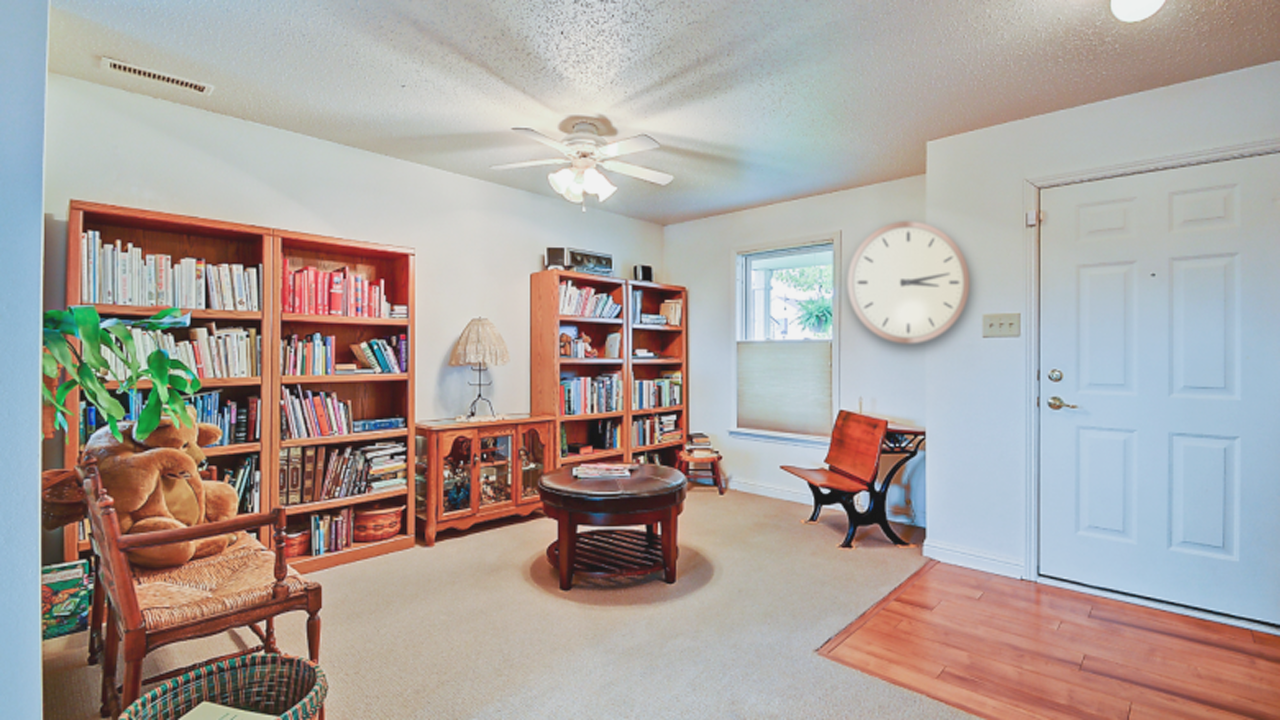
3,13
